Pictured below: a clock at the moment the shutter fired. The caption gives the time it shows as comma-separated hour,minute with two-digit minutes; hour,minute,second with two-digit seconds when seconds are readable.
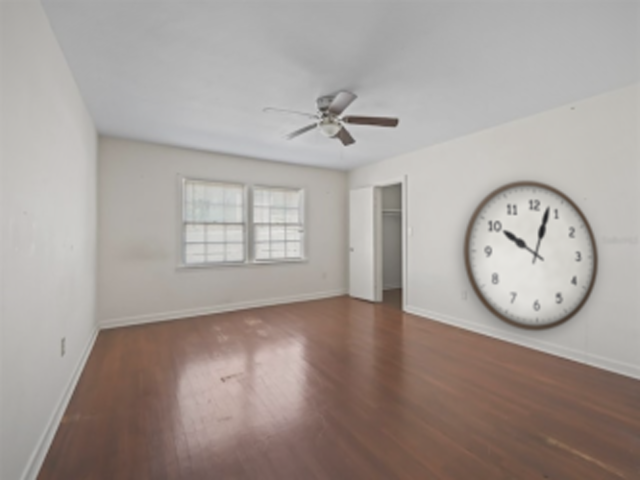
10,03
